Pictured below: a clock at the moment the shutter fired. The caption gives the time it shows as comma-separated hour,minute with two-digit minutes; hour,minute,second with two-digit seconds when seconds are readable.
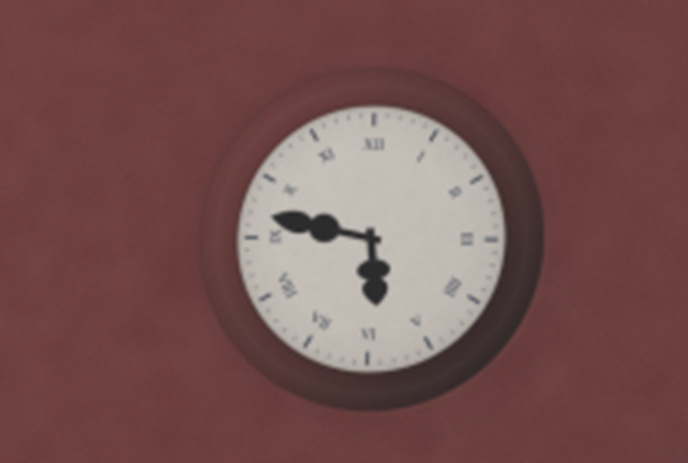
5,47
